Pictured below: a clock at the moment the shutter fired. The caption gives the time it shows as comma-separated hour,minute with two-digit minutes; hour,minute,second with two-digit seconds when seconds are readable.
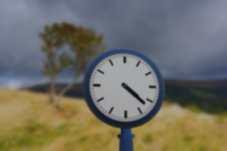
4,22
